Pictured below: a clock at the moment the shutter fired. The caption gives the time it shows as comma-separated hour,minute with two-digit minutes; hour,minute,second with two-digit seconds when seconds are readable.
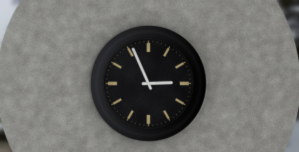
2,56
